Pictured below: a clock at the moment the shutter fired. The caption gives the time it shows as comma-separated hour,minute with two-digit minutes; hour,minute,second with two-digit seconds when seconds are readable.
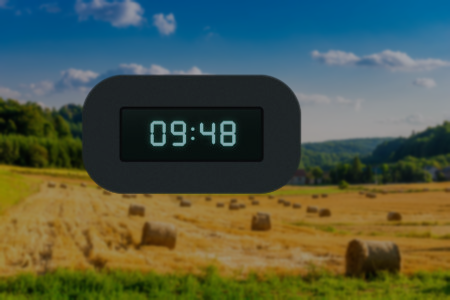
9,48
